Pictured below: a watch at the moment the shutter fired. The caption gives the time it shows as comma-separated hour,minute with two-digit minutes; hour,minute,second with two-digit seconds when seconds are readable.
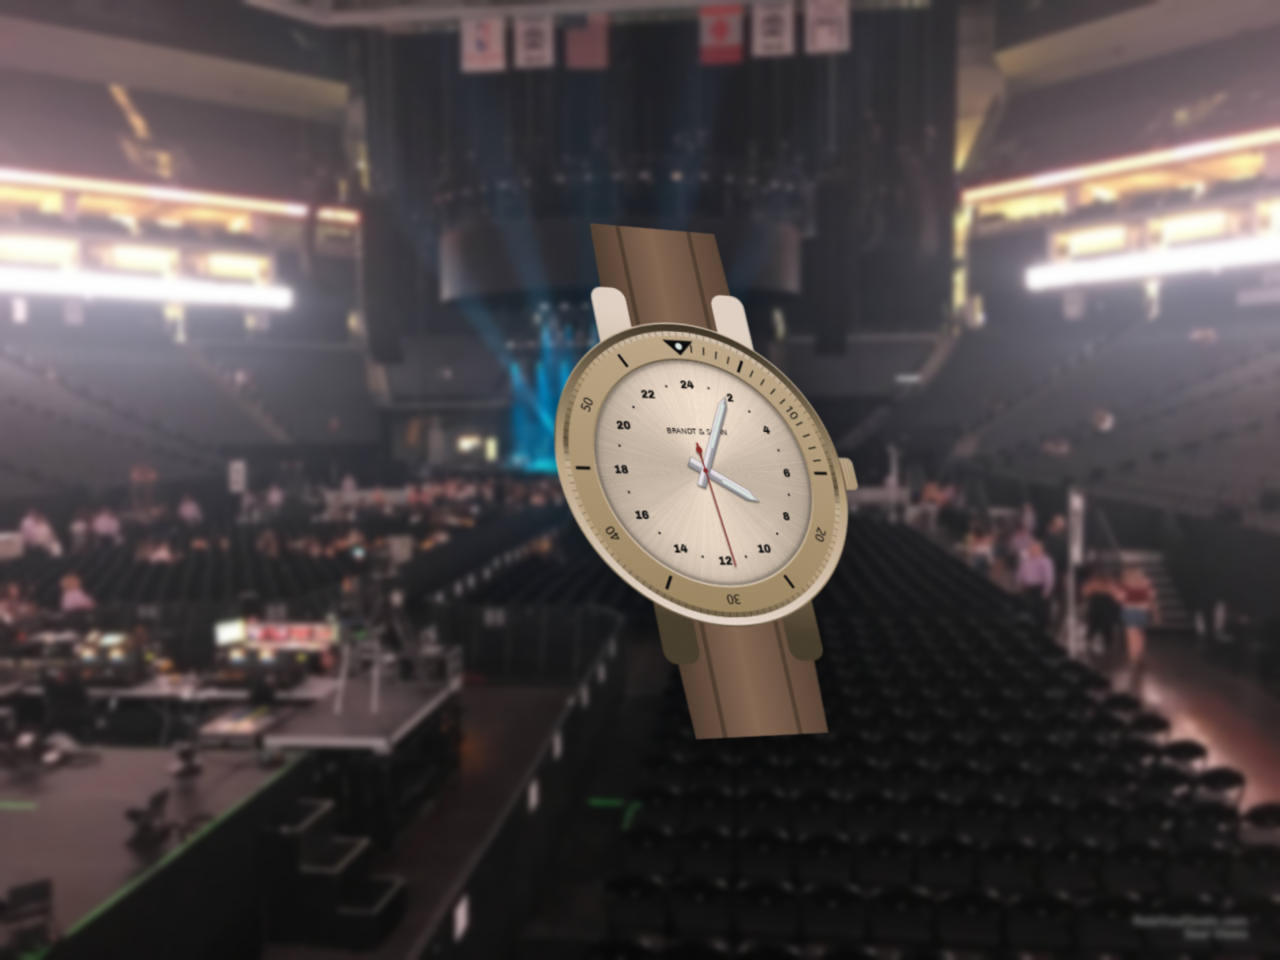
8,04,29
